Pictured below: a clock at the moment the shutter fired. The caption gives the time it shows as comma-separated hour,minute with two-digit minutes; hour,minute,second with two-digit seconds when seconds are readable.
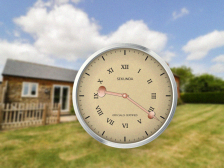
9,21
